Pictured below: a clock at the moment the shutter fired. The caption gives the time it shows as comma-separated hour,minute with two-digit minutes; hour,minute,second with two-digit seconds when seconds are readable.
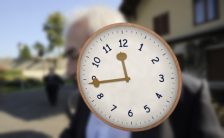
11,44
